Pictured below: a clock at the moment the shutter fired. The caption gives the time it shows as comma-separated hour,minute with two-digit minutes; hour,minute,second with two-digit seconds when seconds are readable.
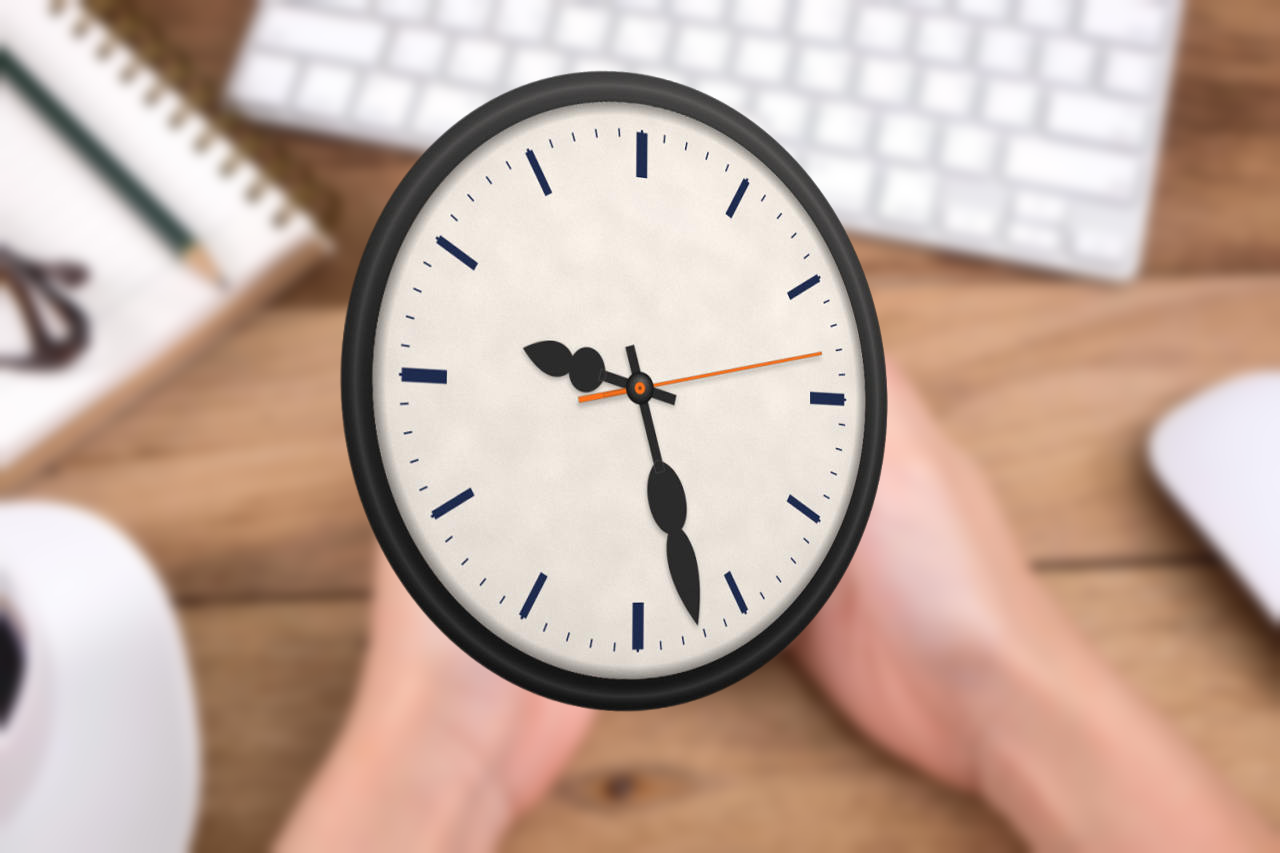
9,27,13
